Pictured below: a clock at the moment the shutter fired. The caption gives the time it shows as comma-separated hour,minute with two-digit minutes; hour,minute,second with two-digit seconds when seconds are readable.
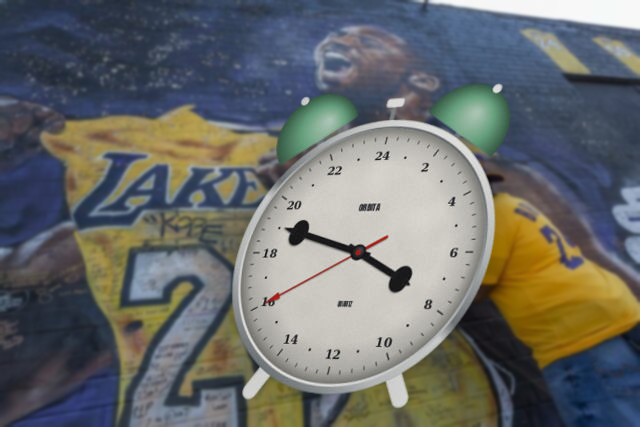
7,47,40
